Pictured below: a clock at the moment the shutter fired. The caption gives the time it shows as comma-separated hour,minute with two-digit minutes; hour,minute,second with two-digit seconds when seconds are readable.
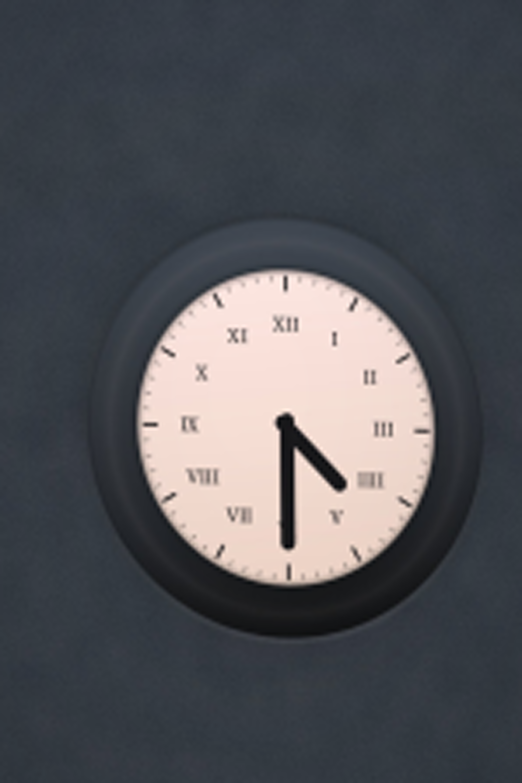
4,30
